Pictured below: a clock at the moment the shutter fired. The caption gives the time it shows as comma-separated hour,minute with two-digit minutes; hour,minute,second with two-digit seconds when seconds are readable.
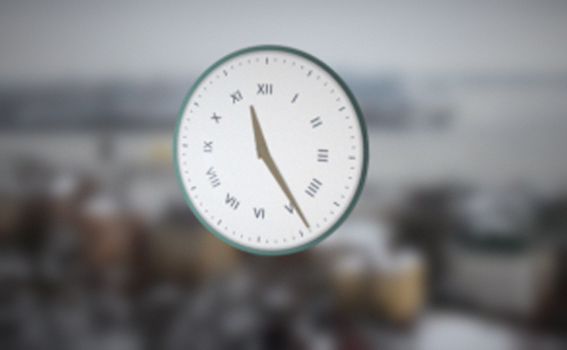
11,24
